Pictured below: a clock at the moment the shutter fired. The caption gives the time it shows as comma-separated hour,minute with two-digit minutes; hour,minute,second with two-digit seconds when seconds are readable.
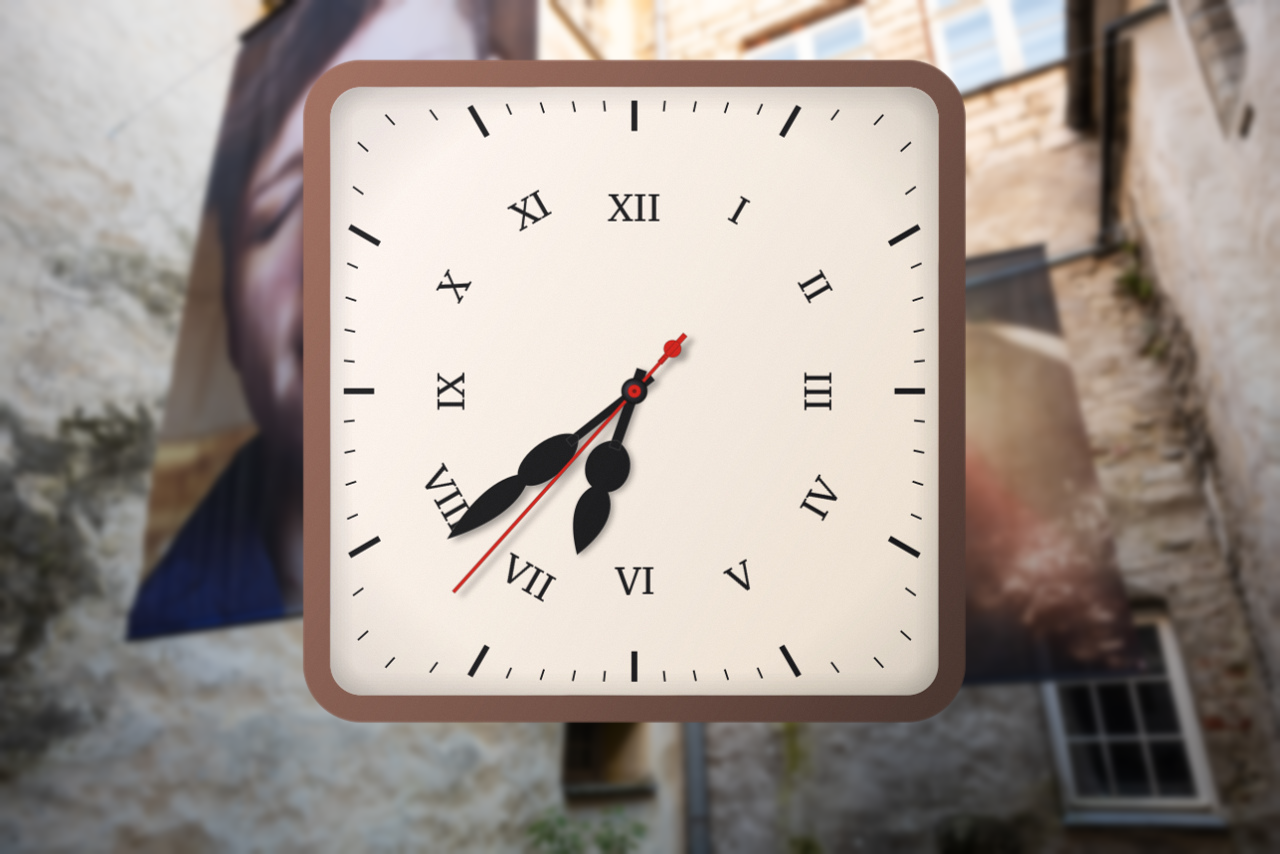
6,38,37
